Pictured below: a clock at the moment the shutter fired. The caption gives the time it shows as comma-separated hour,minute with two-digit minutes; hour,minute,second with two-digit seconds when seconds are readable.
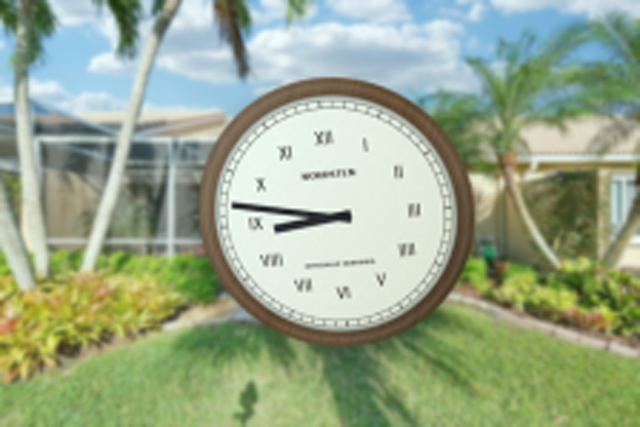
8,47
